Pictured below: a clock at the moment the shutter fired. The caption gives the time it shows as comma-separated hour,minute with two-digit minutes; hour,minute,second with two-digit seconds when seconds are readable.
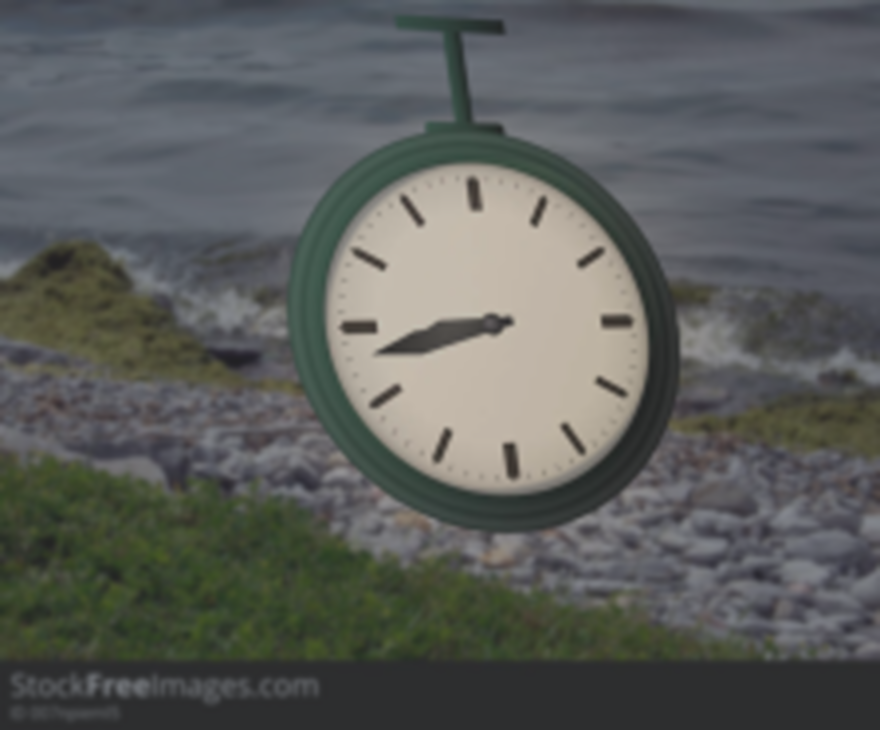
8,43
